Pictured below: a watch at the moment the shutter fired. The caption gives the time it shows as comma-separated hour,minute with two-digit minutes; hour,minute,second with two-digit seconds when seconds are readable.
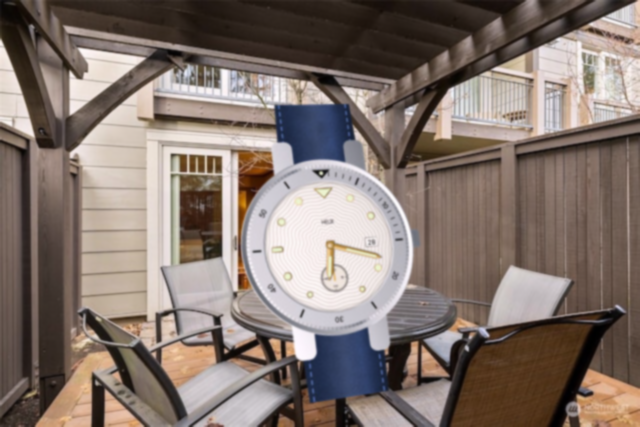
6,18
